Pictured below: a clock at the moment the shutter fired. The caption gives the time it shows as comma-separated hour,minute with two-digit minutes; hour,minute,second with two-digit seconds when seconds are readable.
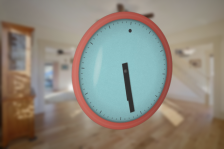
5,27
